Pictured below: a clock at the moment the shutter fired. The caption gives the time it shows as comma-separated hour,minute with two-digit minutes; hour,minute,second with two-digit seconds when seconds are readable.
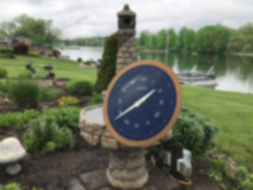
1,39
